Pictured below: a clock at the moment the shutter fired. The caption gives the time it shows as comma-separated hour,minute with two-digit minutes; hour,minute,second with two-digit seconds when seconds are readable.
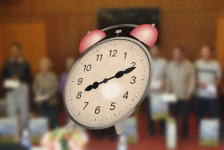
8,11
